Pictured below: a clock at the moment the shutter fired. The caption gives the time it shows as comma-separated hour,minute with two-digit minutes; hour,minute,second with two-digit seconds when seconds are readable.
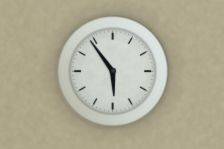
5,54
